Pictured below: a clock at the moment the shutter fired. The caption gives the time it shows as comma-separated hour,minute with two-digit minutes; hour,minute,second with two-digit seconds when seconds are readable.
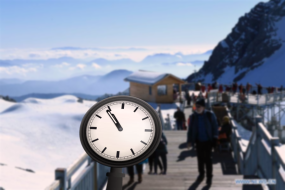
10,54
